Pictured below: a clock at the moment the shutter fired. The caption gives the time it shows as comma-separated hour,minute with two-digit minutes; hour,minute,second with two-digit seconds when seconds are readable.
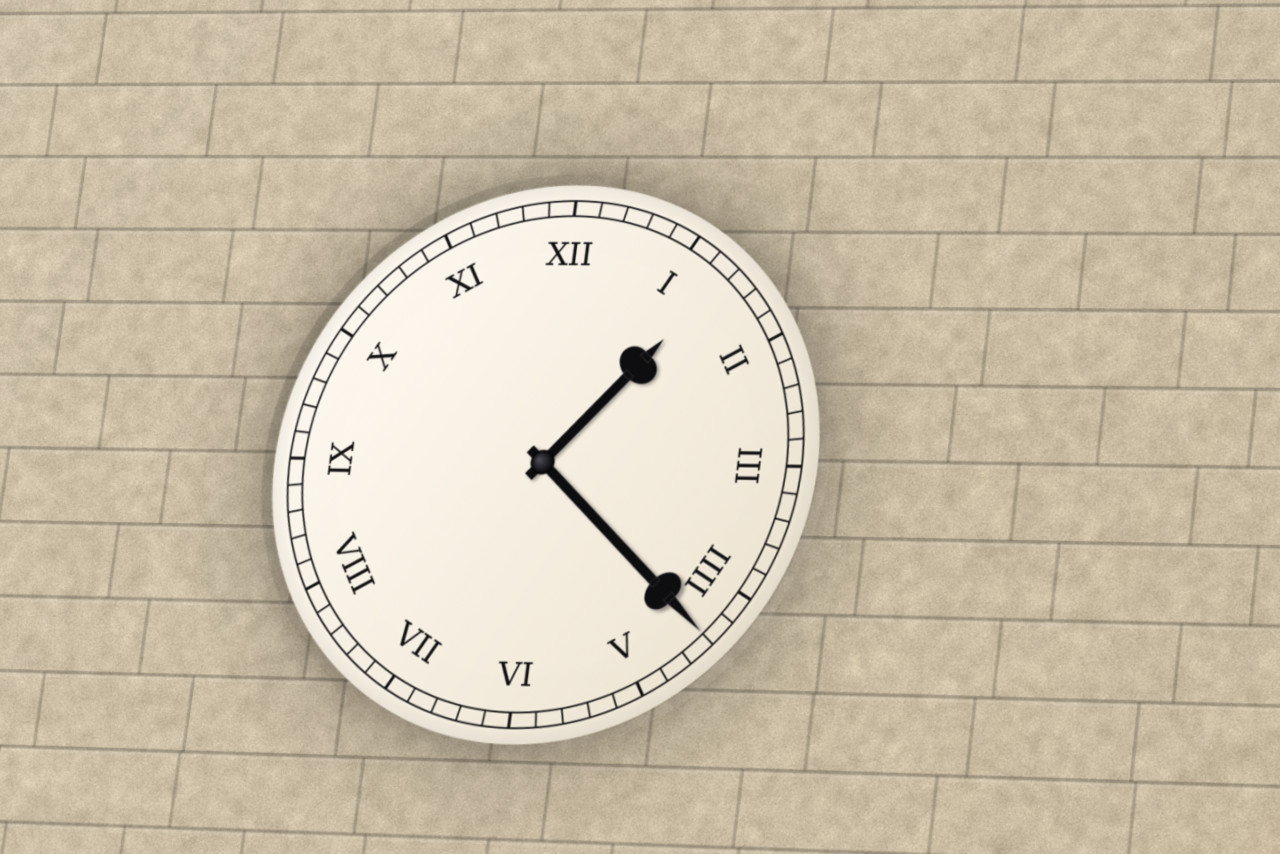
1,22
